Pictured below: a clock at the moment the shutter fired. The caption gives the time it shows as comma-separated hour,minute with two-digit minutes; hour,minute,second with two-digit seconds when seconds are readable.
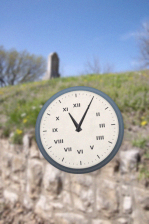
11,05
